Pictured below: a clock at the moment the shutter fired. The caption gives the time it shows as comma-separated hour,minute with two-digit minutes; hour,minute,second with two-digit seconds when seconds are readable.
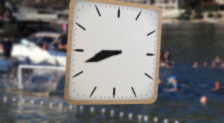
8,42
